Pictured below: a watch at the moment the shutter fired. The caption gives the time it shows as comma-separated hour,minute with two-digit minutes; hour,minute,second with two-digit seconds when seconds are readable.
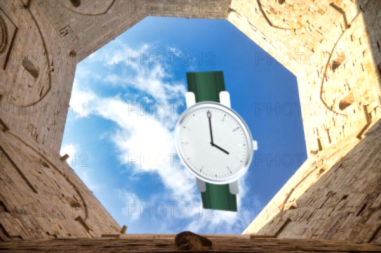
4,00
